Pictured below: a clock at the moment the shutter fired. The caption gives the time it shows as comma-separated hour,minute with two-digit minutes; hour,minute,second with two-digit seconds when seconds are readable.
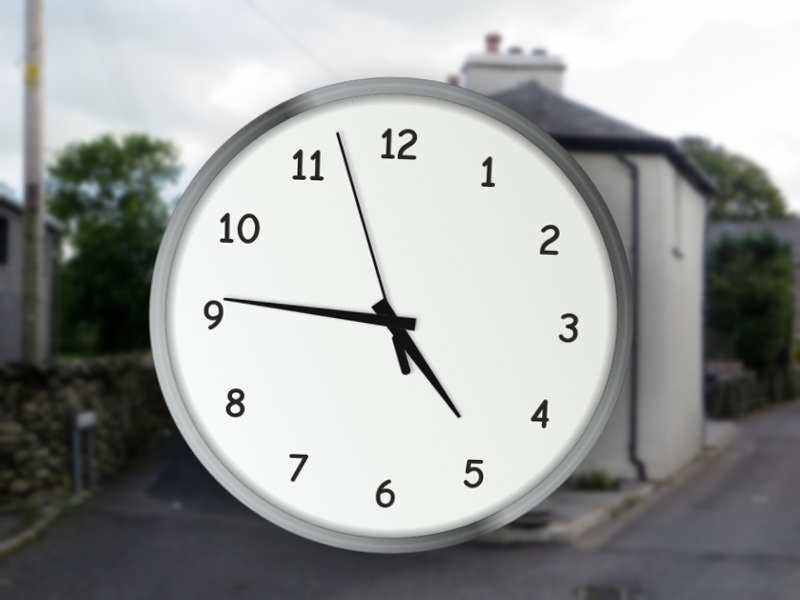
4,45,57
